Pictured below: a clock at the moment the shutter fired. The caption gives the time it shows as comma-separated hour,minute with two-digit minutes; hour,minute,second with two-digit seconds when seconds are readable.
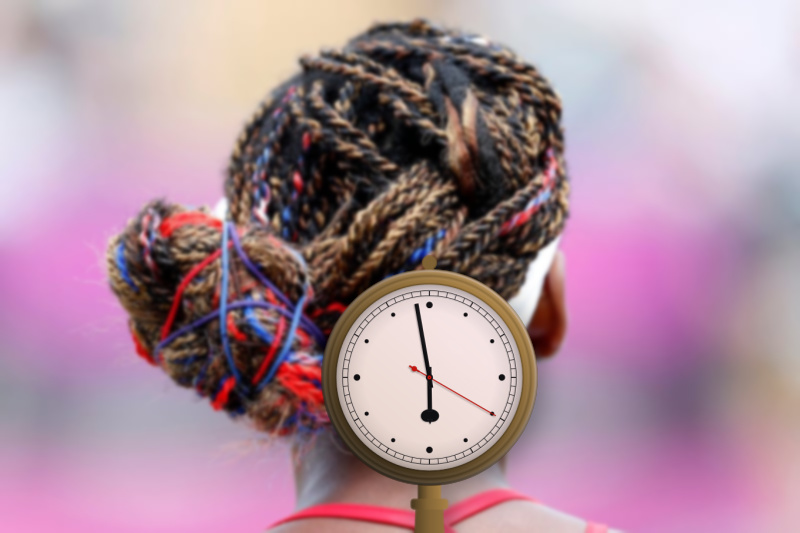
5,58,20
